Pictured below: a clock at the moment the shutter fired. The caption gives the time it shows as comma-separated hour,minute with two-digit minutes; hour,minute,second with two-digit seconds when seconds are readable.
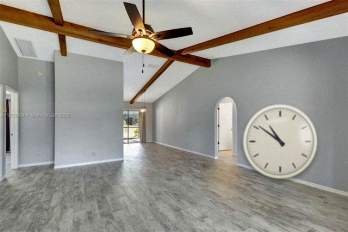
10,51
